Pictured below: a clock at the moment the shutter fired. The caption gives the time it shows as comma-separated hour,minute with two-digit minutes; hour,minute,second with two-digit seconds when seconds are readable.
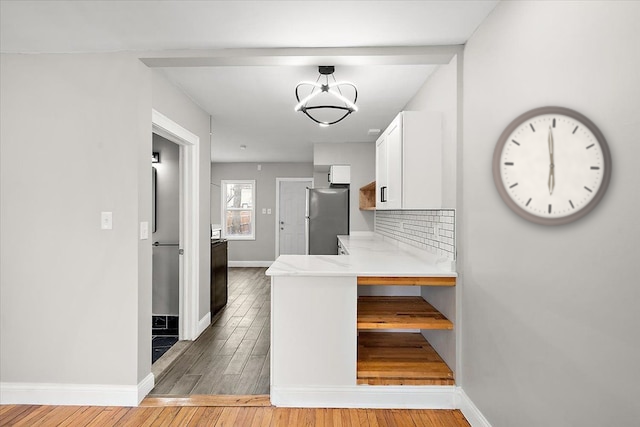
5,59
